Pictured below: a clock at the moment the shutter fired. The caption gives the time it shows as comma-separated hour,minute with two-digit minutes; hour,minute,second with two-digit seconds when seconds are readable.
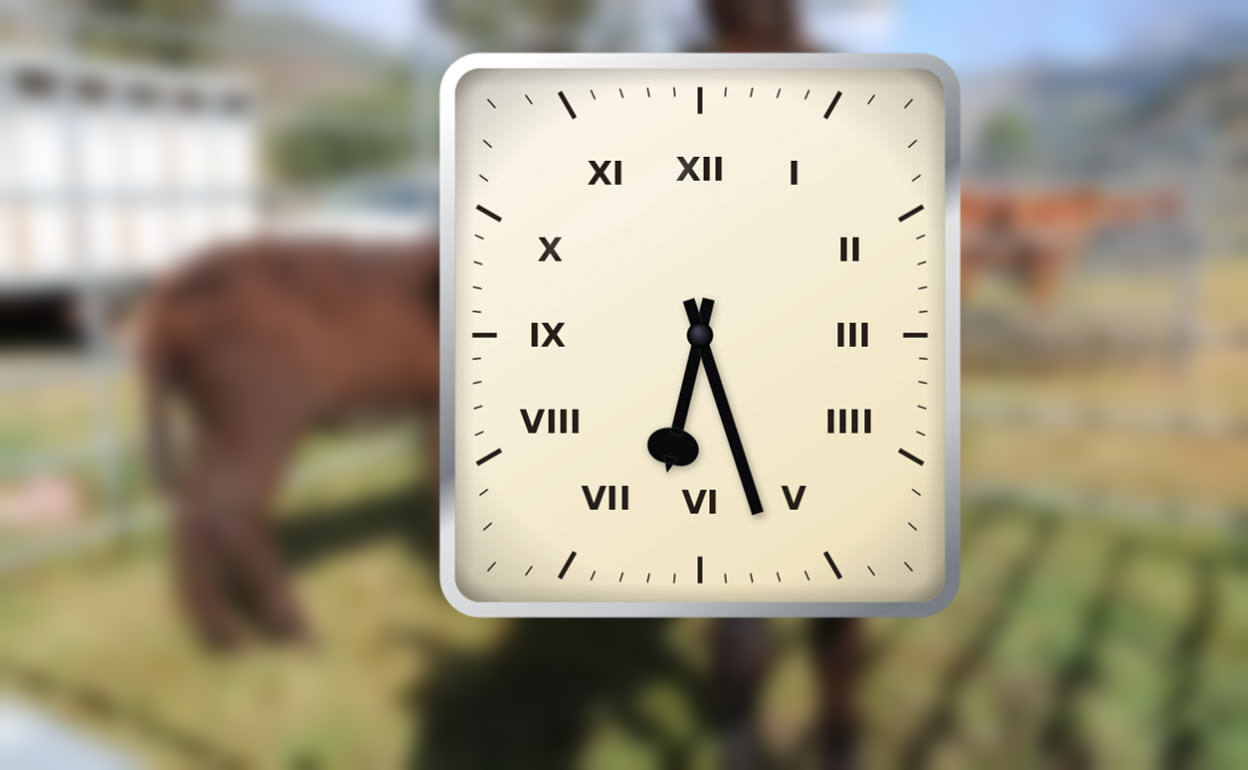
6,27
